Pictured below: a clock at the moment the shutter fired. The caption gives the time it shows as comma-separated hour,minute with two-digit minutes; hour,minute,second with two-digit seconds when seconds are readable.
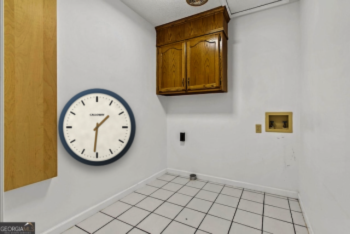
1,31
